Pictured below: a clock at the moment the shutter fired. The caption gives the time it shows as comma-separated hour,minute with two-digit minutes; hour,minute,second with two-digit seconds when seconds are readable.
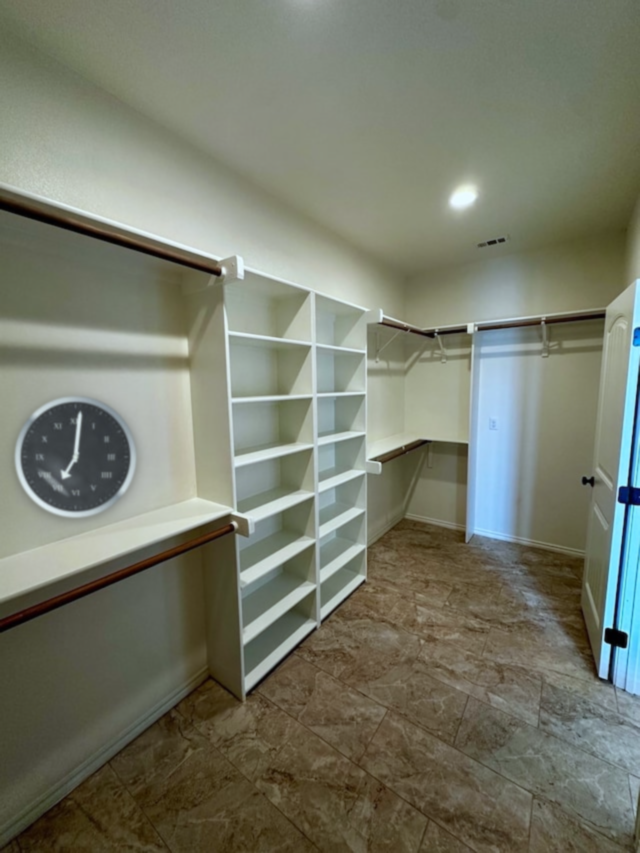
7,01
